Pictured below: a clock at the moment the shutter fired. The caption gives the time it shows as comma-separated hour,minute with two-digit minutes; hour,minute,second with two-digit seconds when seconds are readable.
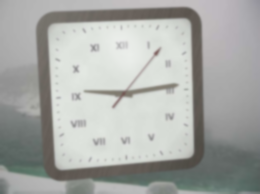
9,14,07
